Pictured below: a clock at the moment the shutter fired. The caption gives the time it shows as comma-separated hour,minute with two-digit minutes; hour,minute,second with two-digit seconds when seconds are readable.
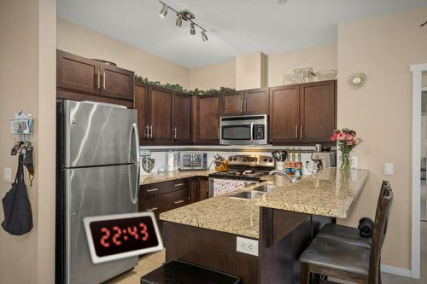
22,43
